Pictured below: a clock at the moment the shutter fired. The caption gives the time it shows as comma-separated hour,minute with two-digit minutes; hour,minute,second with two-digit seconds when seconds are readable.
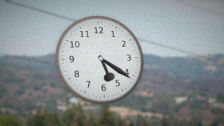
5,21
